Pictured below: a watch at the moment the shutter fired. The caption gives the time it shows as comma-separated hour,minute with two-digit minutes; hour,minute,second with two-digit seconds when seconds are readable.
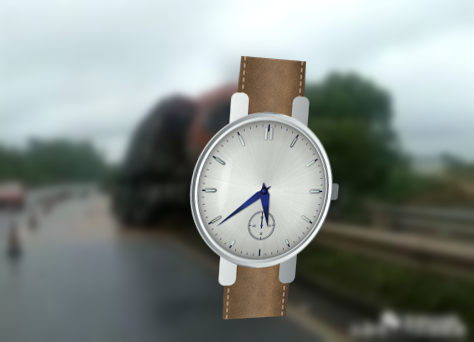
5,39
